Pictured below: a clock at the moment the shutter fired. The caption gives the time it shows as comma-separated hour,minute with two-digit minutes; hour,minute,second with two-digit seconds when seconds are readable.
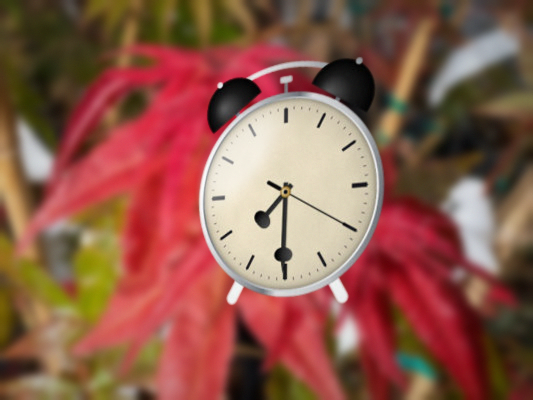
7,30,20
